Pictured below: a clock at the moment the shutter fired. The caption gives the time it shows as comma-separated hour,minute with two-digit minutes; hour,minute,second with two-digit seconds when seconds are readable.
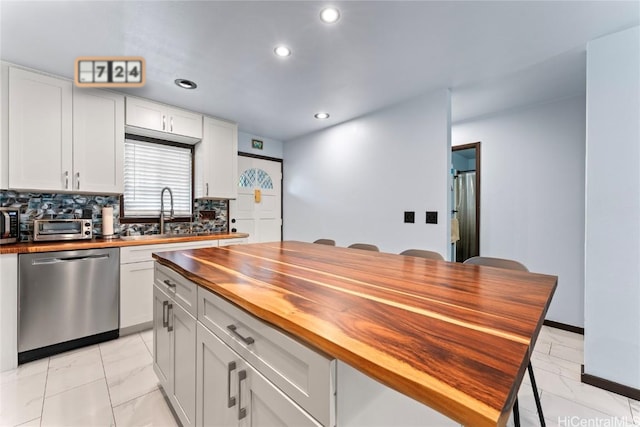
7,24
